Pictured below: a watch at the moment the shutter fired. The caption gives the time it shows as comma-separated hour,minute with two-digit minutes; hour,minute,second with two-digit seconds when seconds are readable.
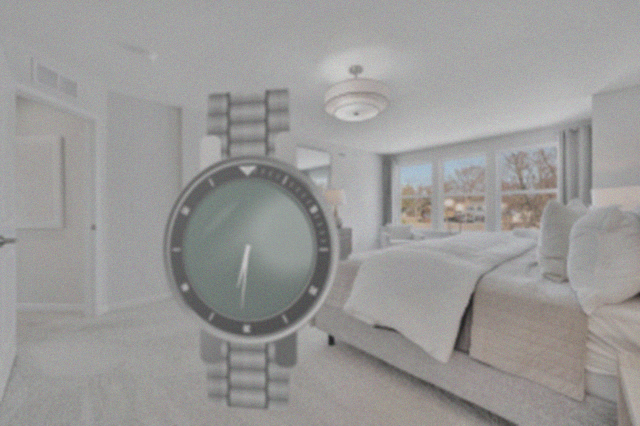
6,31
